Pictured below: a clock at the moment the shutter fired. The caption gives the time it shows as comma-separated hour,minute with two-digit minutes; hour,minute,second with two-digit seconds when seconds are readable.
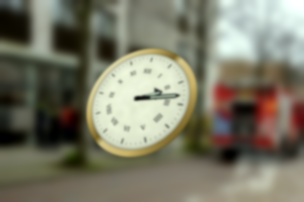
2,13
